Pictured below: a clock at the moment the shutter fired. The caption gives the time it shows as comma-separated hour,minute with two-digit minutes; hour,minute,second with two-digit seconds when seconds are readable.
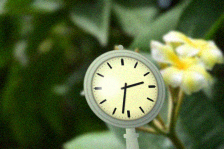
2,32
